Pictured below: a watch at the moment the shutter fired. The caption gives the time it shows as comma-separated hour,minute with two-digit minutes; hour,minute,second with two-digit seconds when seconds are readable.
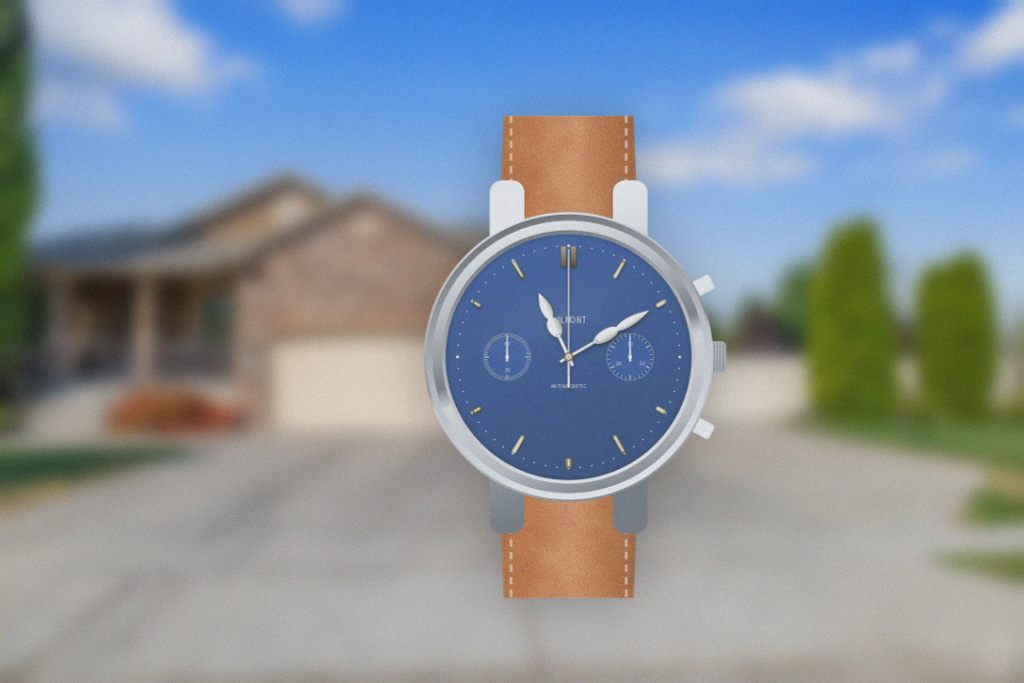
11,10
